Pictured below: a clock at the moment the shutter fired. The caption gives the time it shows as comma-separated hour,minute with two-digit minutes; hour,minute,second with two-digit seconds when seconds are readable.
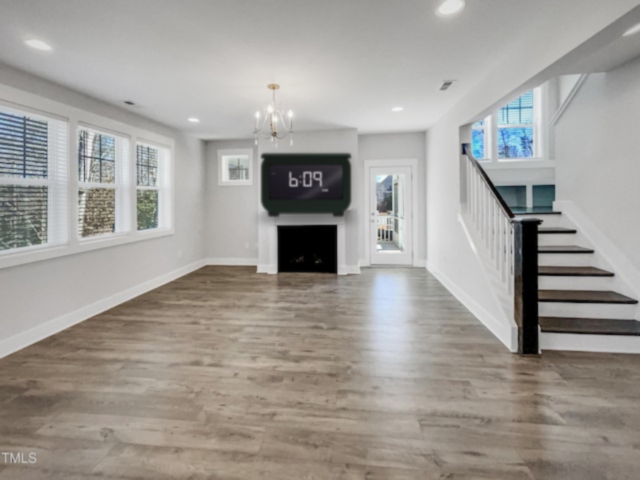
6,09
